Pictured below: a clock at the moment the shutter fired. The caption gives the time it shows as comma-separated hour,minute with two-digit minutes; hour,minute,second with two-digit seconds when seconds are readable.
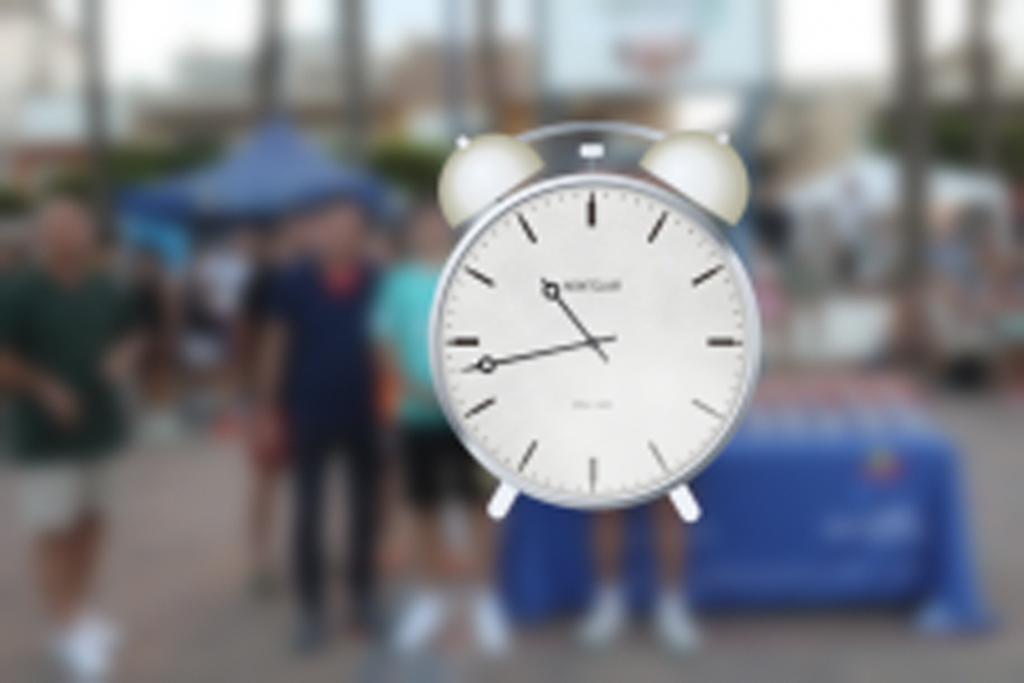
10,43
